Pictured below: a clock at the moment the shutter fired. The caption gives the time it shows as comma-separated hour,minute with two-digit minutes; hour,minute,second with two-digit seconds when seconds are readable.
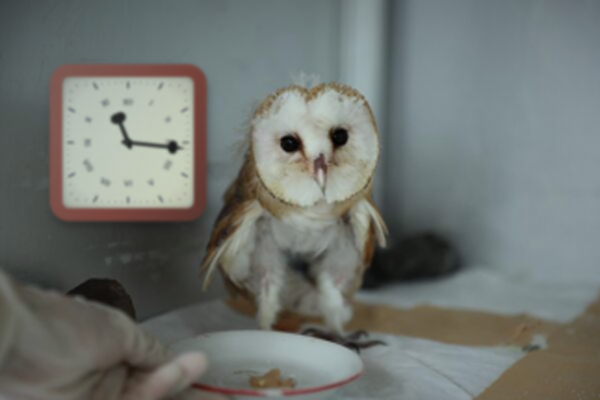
11,16
